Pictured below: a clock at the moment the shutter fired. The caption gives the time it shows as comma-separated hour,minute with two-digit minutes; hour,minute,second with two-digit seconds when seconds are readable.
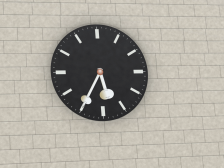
5,35
